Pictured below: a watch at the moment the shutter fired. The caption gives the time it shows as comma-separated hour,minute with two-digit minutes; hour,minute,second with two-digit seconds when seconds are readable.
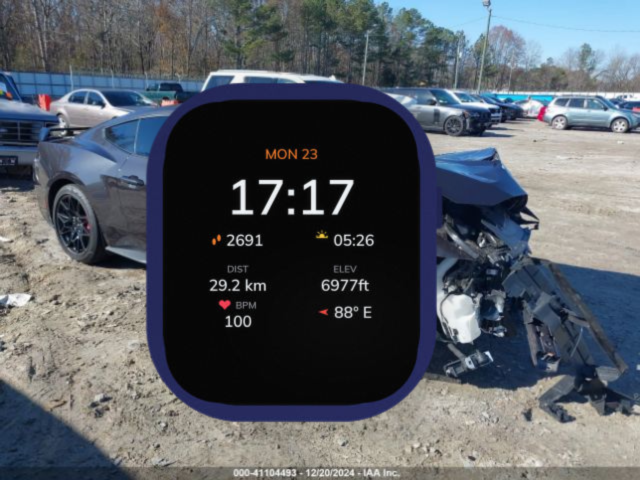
17,17
